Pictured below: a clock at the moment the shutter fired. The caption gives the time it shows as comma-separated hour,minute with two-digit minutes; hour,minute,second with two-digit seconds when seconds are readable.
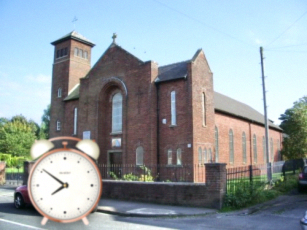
7,51
